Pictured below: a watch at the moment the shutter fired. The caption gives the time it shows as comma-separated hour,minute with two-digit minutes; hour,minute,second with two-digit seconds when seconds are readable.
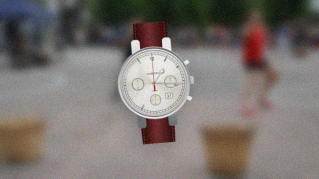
1,16
